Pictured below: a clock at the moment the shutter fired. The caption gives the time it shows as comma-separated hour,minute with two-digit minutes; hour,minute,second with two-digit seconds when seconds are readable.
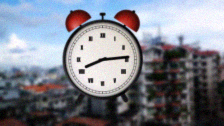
8,14
